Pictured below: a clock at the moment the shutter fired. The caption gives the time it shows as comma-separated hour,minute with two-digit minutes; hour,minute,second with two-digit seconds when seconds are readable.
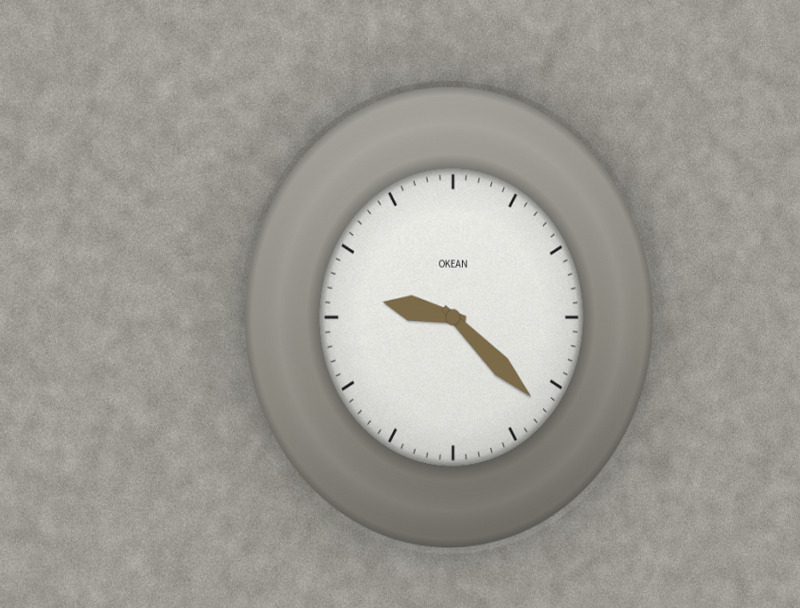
9,22
